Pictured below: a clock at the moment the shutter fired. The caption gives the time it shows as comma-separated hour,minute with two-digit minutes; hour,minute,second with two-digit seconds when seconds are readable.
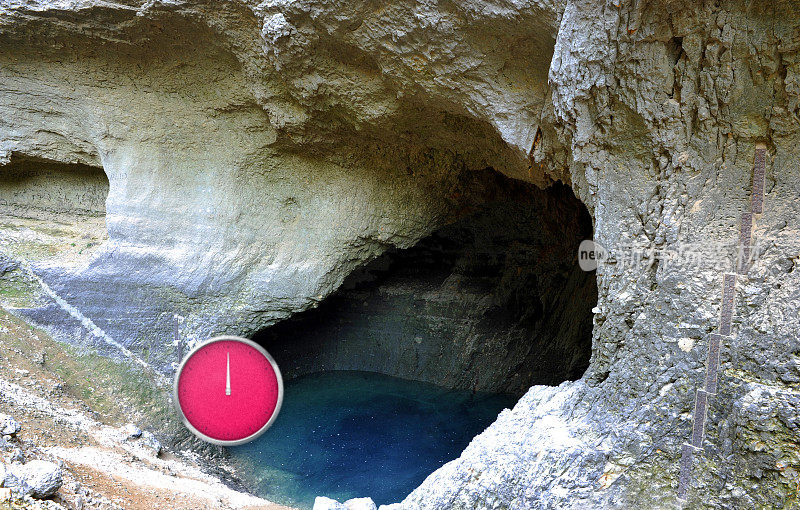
12,00
